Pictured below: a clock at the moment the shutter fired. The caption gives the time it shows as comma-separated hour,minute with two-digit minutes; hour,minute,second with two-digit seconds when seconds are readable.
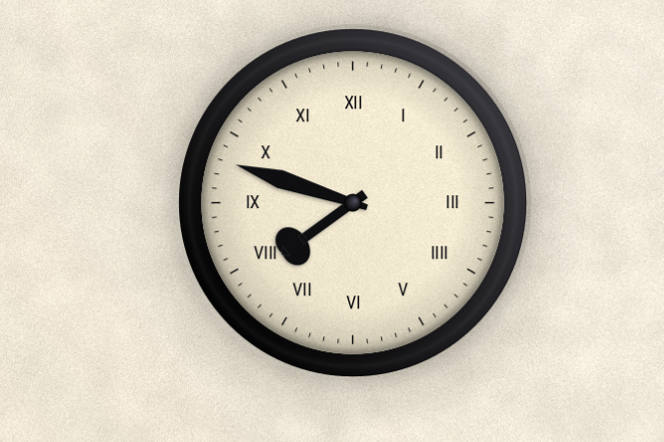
7,48
